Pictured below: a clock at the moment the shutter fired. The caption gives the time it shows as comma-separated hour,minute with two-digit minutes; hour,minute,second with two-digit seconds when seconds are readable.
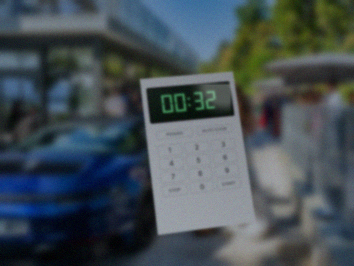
0,32
